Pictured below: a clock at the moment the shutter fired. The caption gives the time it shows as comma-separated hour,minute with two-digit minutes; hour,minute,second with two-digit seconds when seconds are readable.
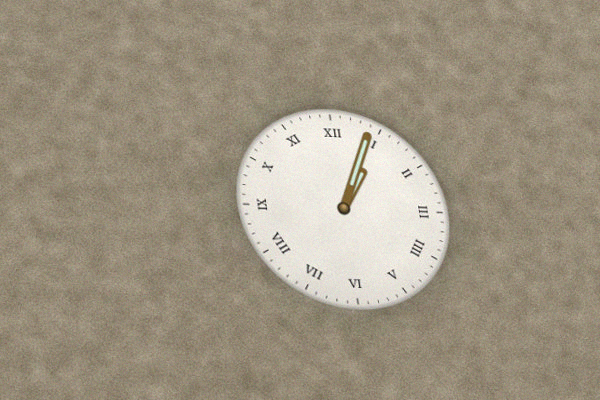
1,04
